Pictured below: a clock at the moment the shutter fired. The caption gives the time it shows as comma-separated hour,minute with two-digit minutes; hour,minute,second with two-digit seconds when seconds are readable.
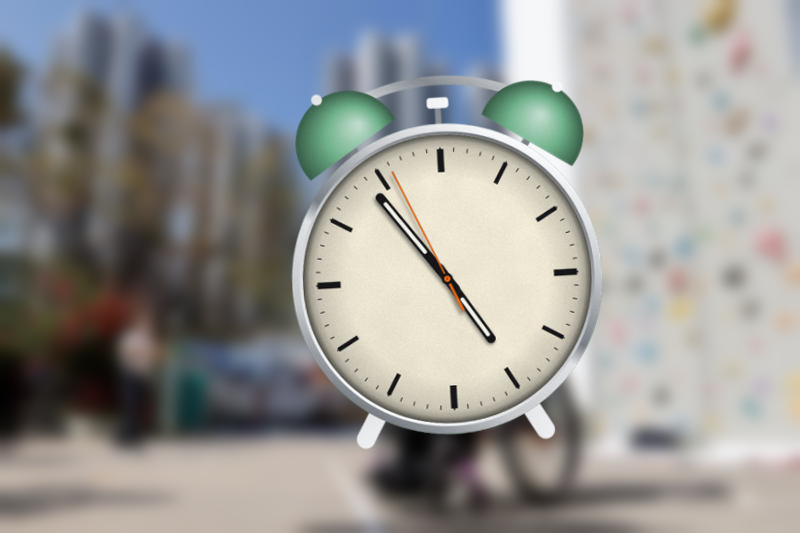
4,53,56
